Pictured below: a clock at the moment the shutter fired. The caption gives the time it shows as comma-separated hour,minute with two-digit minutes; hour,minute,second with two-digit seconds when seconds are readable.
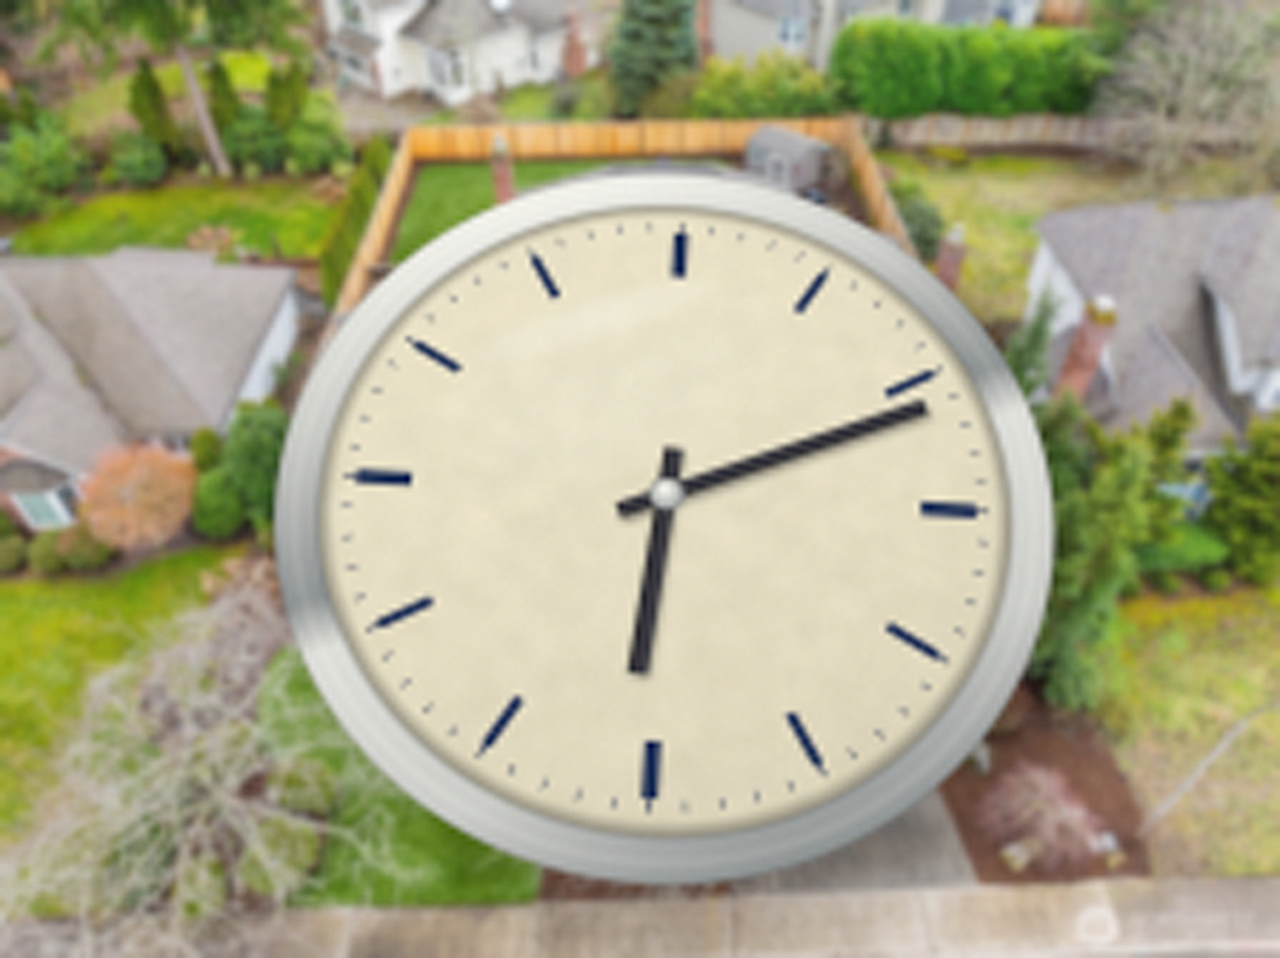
6,11
